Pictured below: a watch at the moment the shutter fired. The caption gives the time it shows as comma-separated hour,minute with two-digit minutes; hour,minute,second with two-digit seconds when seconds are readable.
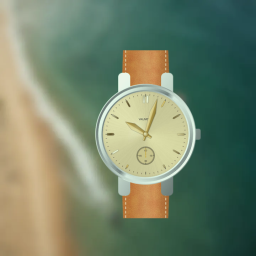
10,03
